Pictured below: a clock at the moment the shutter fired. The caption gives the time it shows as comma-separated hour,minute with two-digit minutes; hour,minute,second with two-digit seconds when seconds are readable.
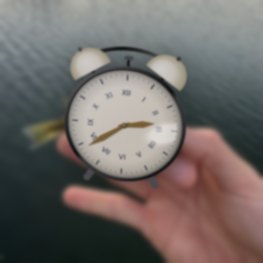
2,39
